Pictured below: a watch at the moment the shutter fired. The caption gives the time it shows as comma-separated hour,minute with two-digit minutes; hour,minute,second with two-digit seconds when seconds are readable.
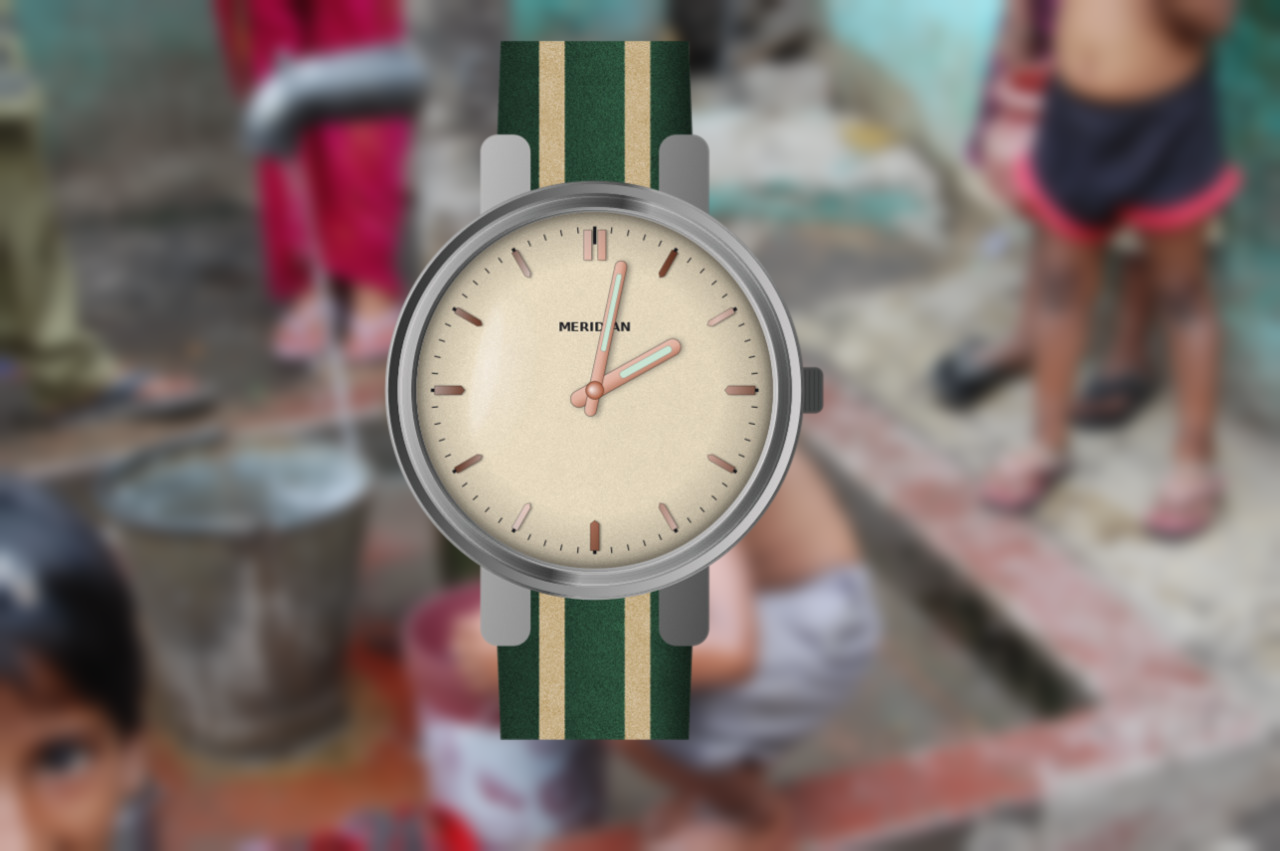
2,02
